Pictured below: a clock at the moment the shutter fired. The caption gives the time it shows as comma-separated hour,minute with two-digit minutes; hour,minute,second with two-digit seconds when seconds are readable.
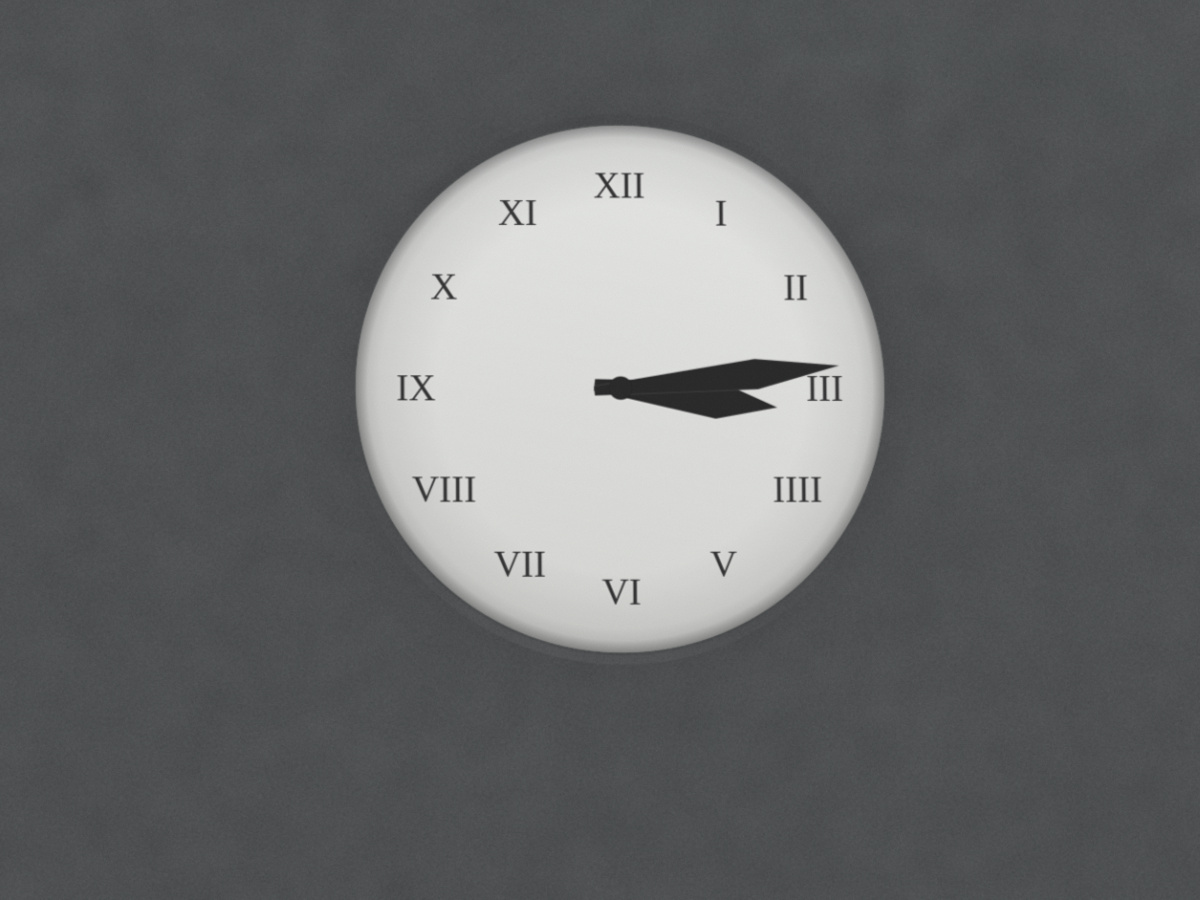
3,14
